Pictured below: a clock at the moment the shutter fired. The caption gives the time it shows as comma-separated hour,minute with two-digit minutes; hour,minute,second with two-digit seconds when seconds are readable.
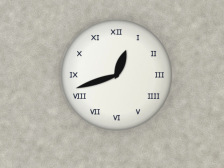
12,42
